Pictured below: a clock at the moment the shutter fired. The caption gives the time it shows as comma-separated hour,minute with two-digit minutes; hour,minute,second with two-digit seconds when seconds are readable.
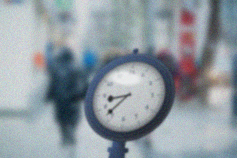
8,37
